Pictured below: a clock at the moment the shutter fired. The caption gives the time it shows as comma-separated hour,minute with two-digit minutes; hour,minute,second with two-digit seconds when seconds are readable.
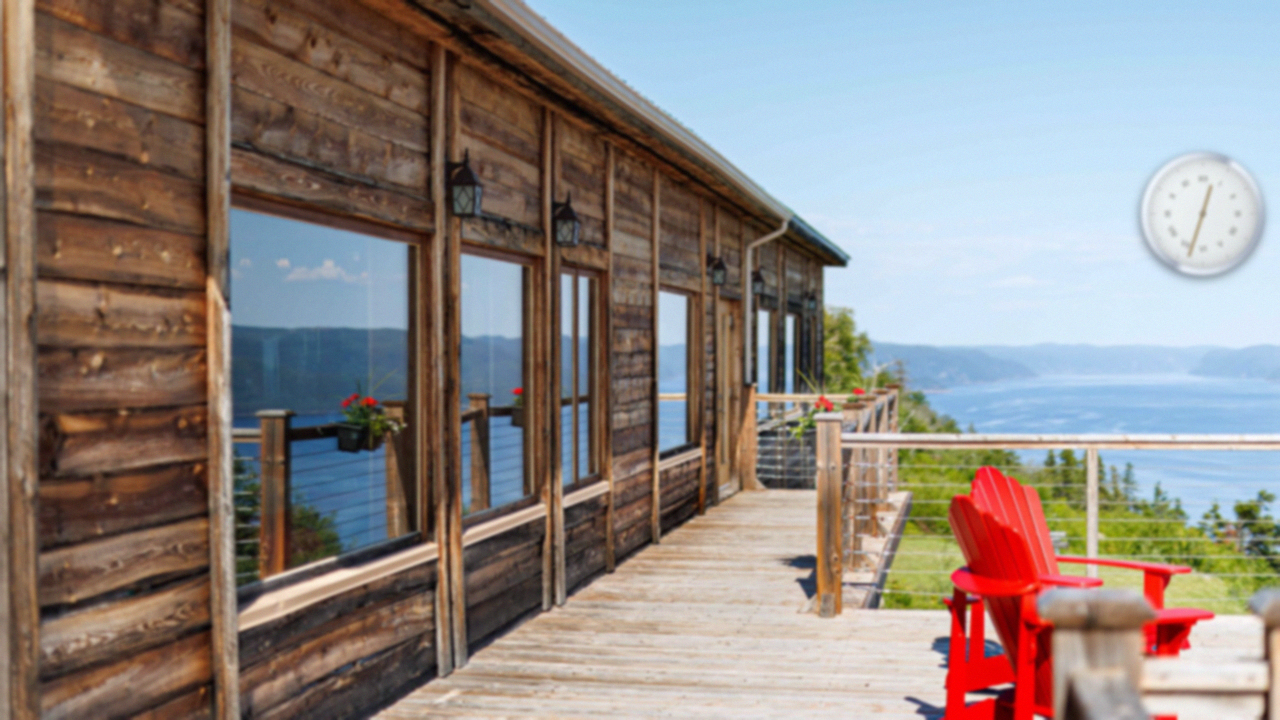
12,33
